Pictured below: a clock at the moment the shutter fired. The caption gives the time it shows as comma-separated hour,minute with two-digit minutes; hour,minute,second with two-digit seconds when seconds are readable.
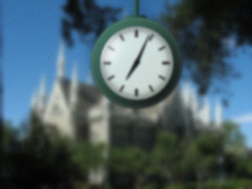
7,04
